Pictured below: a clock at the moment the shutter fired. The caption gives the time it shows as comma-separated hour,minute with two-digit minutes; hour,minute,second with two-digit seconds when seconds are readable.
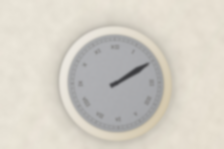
2,10
